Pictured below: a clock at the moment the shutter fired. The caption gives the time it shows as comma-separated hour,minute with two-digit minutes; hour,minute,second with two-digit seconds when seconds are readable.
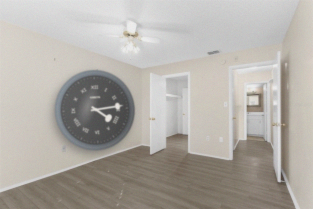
4,14
